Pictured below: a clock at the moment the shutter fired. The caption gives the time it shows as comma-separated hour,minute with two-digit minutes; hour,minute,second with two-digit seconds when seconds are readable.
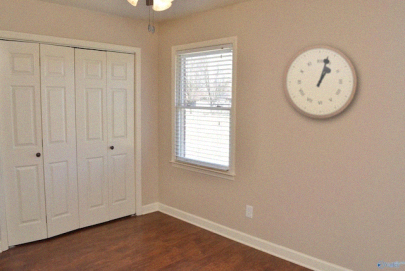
1,03
